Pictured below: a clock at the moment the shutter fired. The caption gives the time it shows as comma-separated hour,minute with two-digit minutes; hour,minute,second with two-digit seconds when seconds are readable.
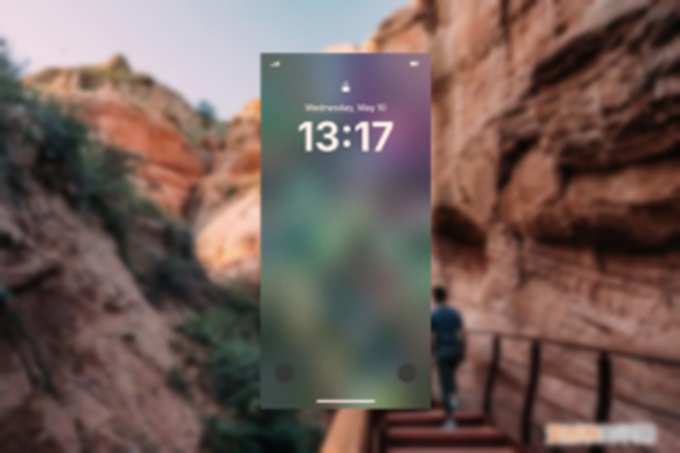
13,17
